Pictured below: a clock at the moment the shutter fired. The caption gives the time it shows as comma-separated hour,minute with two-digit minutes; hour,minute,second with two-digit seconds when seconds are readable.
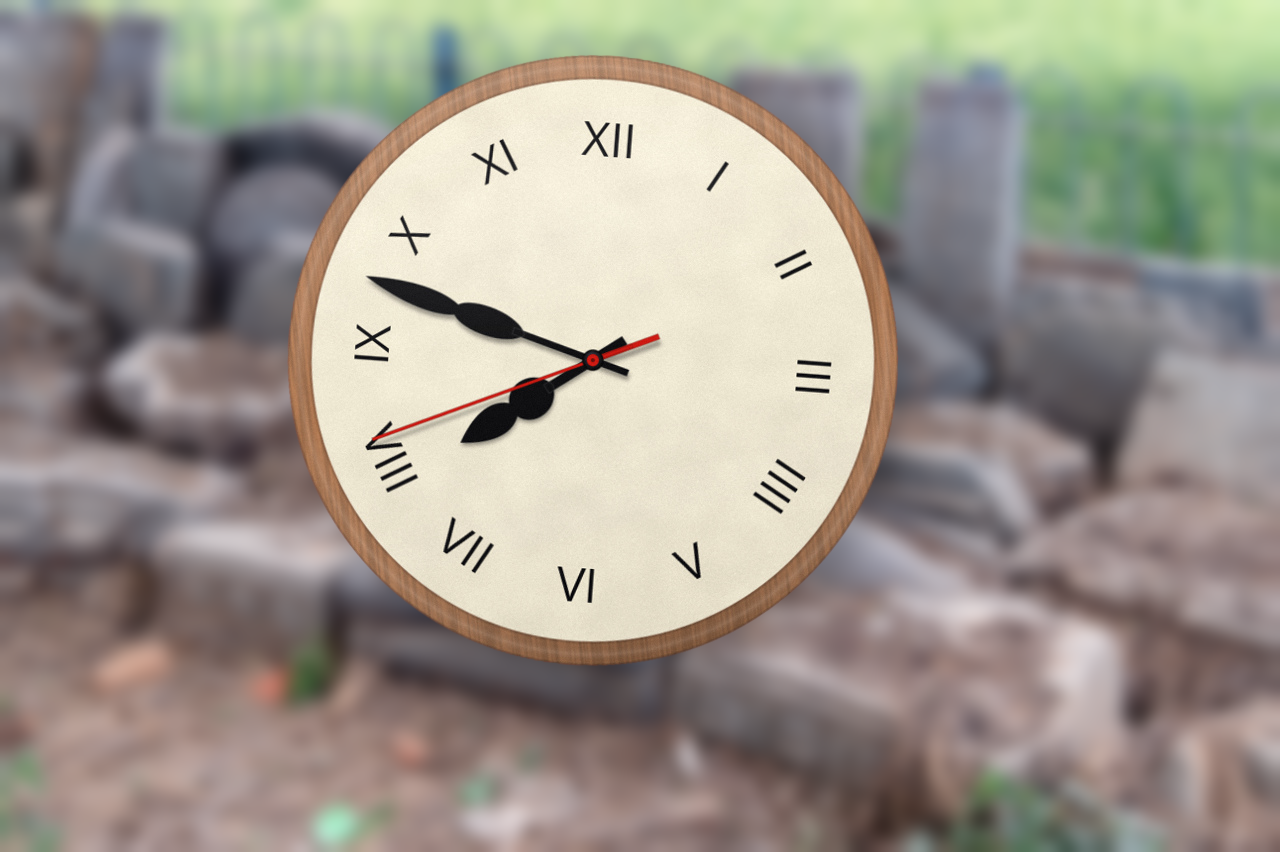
7,47,41
